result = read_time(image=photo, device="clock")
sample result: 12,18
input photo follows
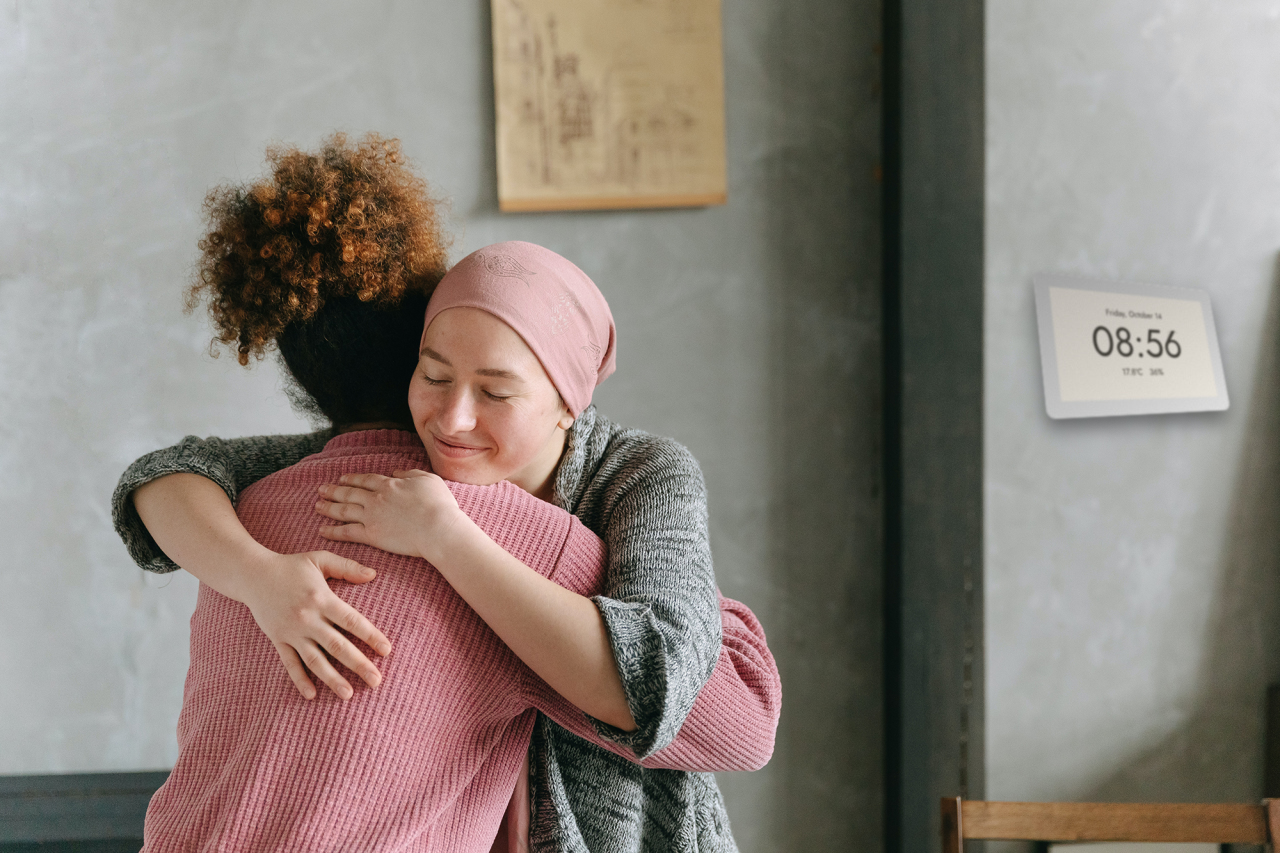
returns 8,56
